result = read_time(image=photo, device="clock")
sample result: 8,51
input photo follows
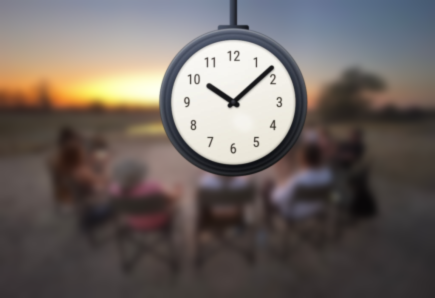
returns 10,08
